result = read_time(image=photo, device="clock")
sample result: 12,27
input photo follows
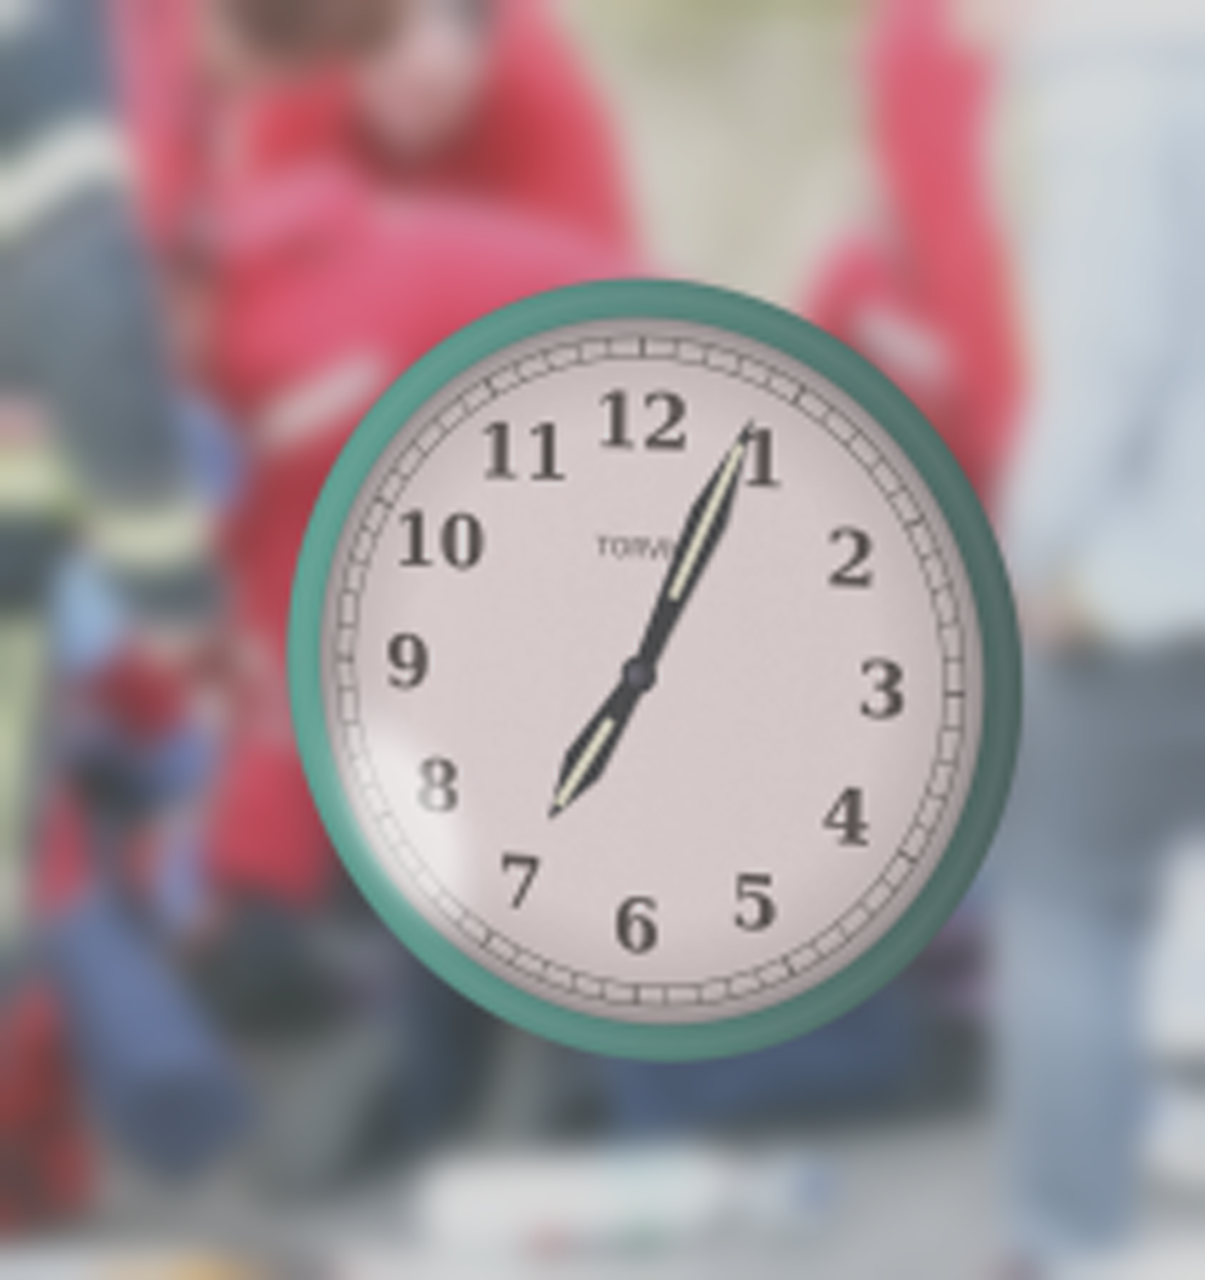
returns 7,04
